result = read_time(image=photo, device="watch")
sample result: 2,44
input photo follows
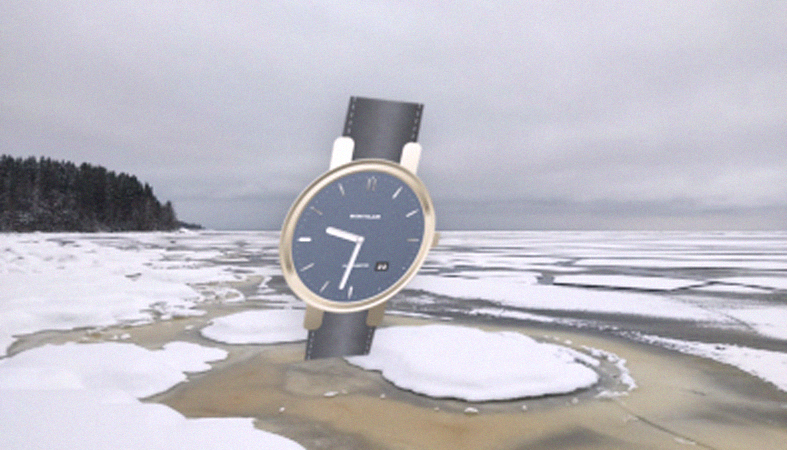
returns 9,32
